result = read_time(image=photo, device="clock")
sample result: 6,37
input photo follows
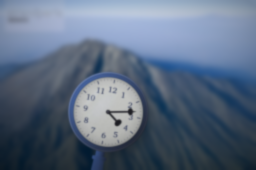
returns 4,13
